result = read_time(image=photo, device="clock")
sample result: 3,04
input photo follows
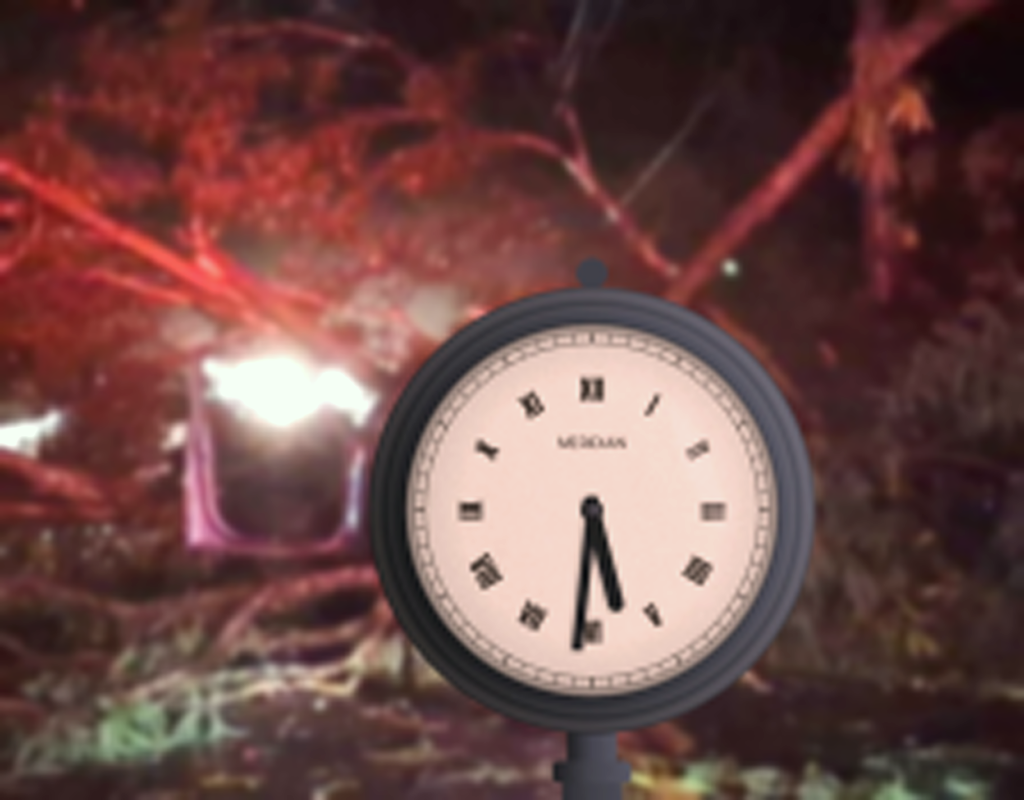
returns 5,31
